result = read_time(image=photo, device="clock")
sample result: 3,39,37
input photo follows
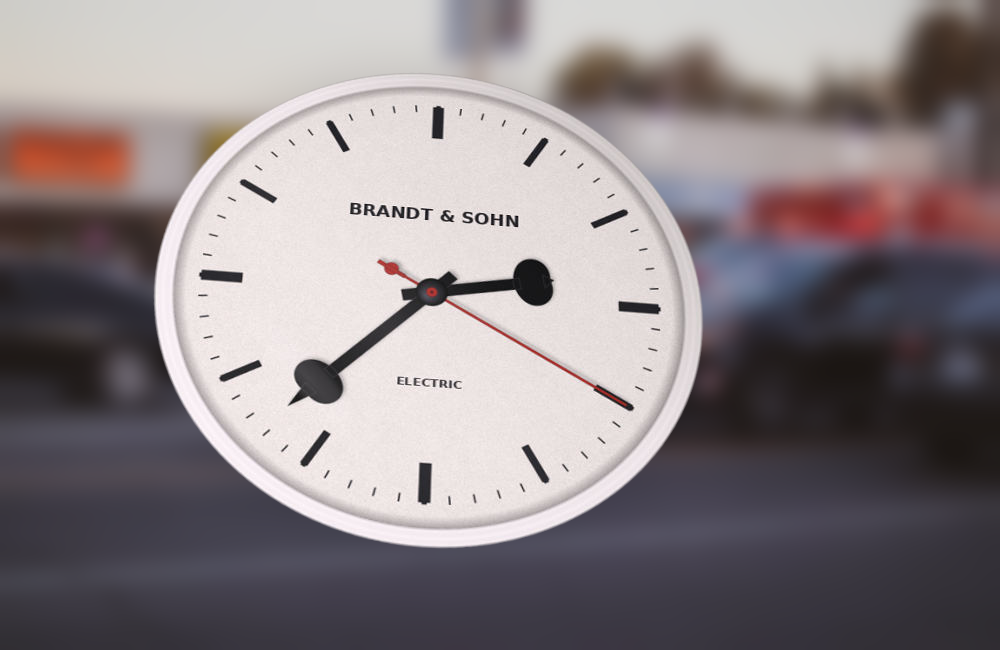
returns 2,37,20
